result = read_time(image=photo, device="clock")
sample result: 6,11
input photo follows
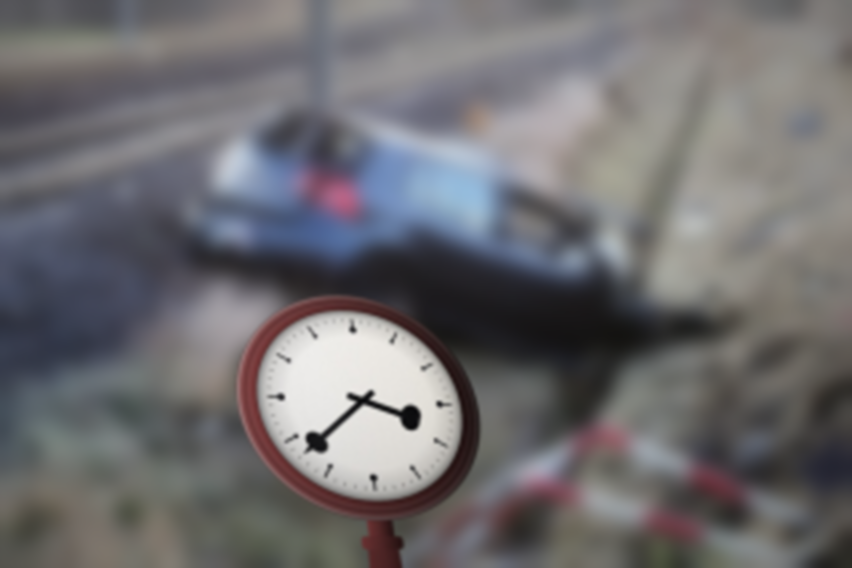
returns 3,38
